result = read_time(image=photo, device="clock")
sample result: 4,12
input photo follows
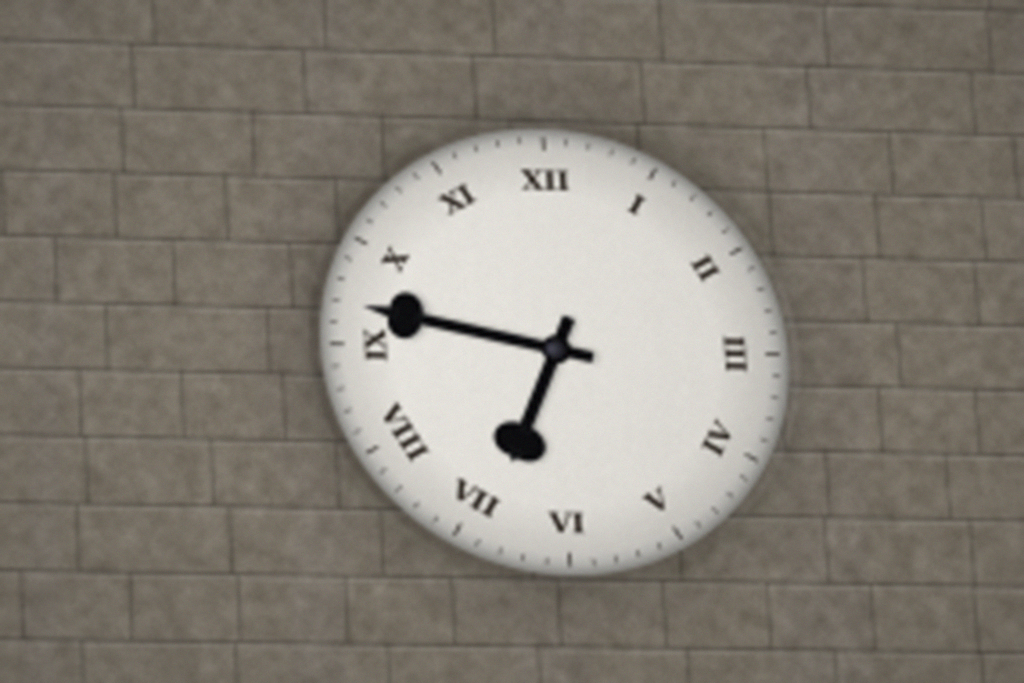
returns 6,47
